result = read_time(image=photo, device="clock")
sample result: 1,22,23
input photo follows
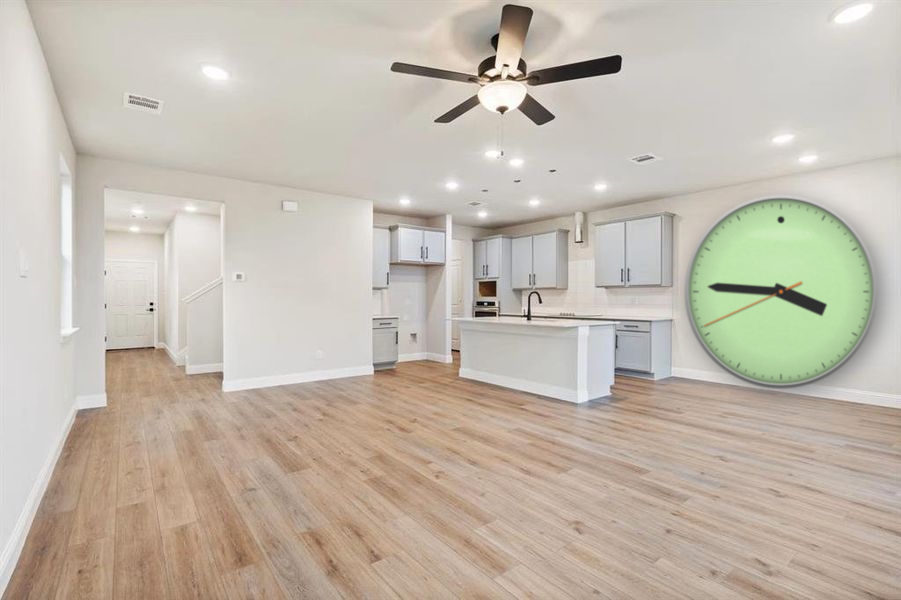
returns 3,45,41
